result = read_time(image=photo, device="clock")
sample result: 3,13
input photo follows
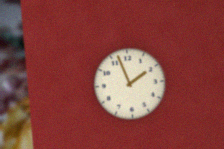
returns 1,57
